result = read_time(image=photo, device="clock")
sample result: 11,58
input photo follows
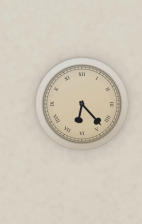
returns 6,23
